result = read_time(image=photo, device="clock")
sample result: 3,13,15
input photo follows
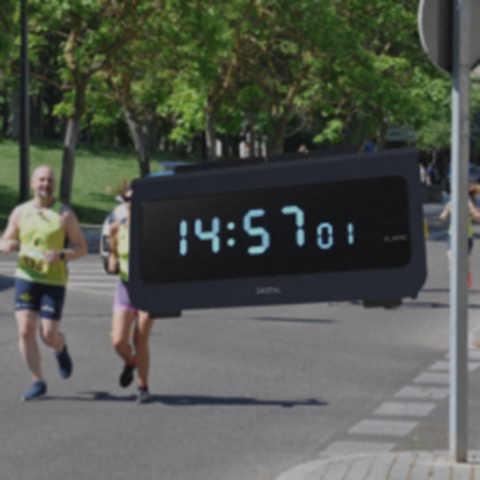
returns 14,57,01
